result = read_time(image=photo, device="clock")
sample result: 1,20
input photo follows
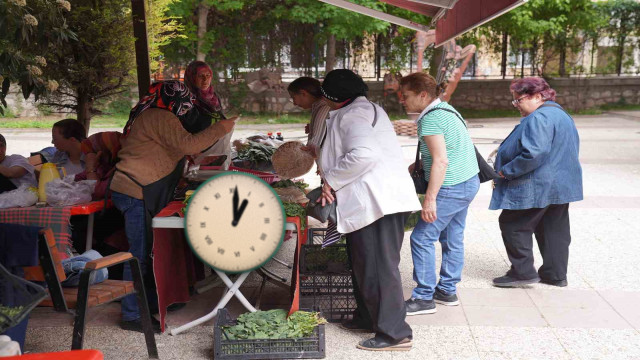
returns 1,01
